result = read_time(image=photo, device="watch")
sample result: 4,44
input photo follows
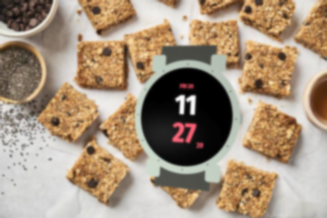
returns 11,27
